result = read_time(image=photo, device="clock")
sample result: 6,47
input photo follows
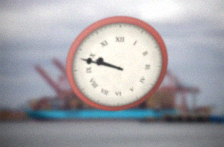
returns 9,48
